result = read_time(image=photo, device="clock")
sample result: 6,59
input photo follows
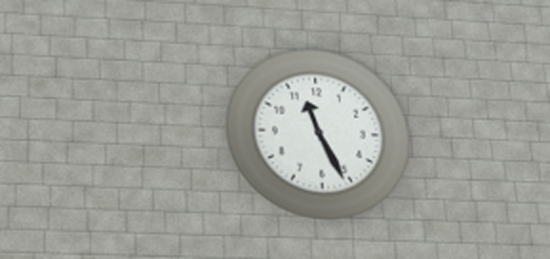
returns 11,26
